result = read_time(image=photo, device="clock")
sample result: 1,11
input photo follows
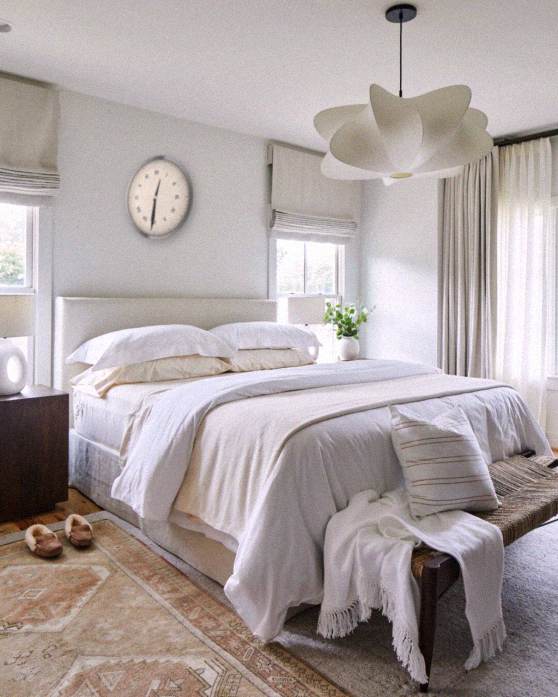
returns 12,31
